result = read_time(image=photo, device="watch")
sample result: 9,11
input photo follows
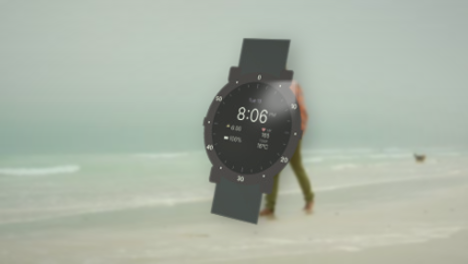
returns 8,06
